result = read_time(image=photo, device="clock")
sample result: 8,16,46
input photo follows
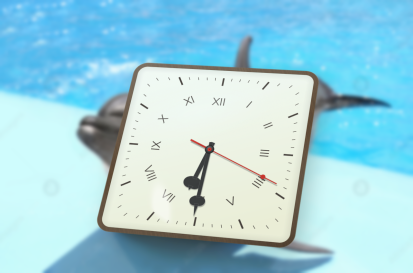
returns 6,30,19
